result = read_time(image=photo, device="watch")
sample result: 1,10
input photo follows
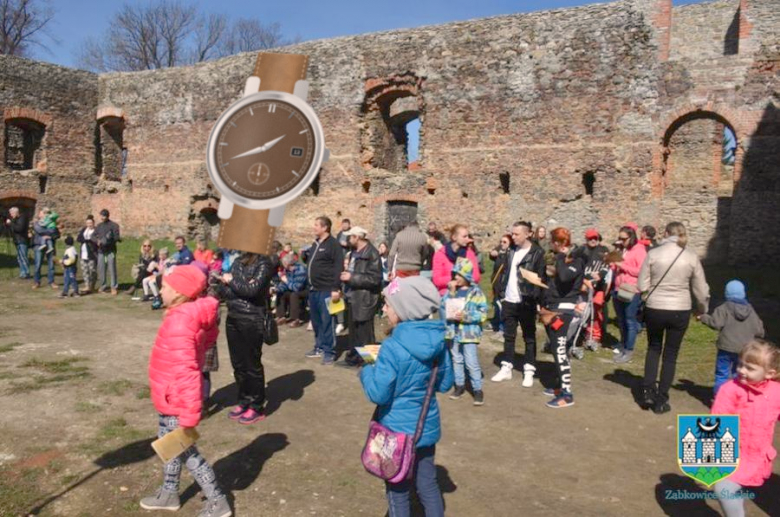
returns 1,41
